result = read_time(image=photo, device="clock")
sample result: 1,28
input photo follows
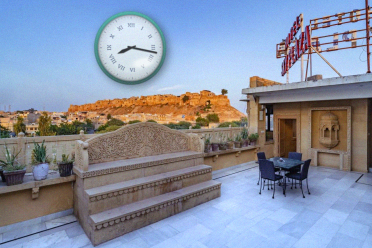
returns 8,17
